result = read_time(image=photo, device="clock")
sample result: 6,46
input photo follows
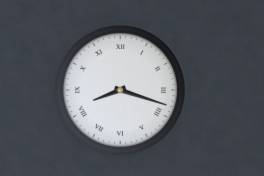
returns 8,18
